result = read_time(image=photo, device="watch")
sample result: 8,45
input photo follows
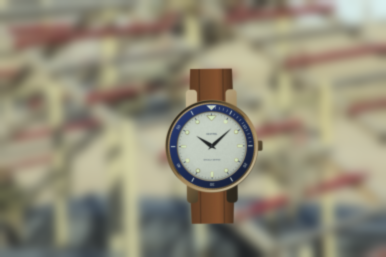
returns 10,08
